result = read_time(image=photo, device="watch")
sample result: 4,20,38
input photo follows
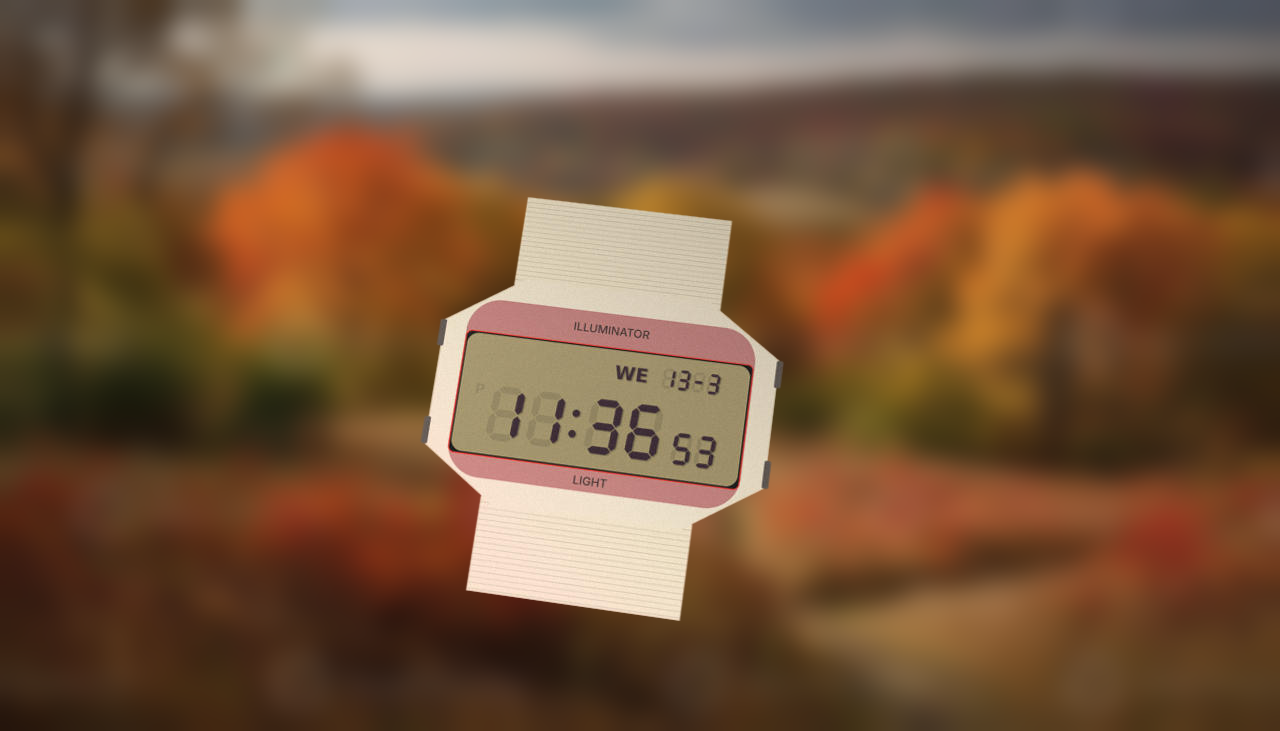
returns 11,36,53
